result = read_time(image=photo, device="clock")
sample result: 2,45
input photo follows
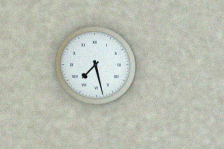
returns 7,28
